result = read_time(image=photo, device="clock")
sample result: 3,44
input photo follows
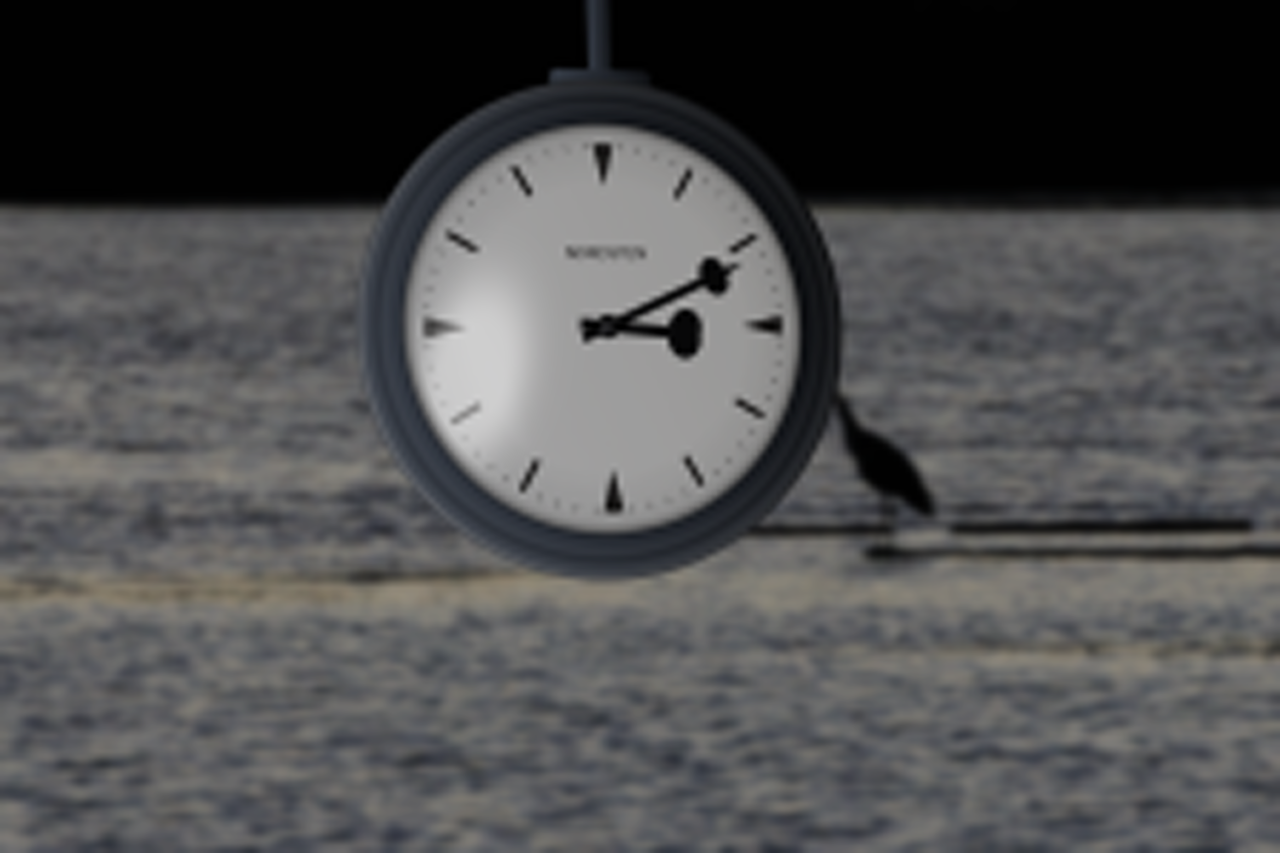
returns 3,11
